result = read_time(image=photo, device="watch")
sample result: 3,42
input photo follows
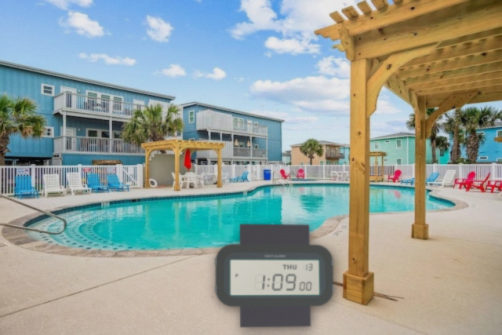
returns 1,09
